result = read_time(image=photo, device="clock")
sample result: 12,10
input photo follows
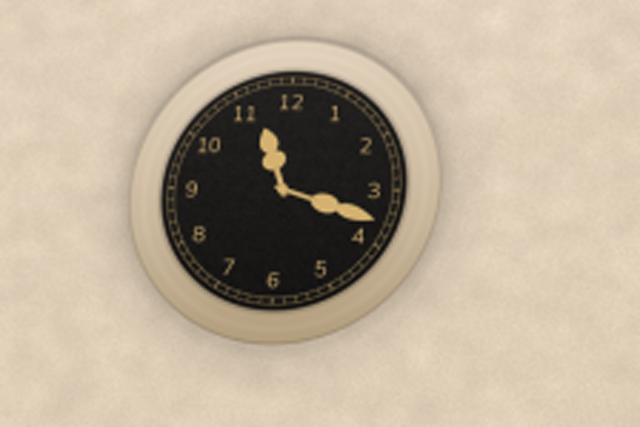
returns 11,18
